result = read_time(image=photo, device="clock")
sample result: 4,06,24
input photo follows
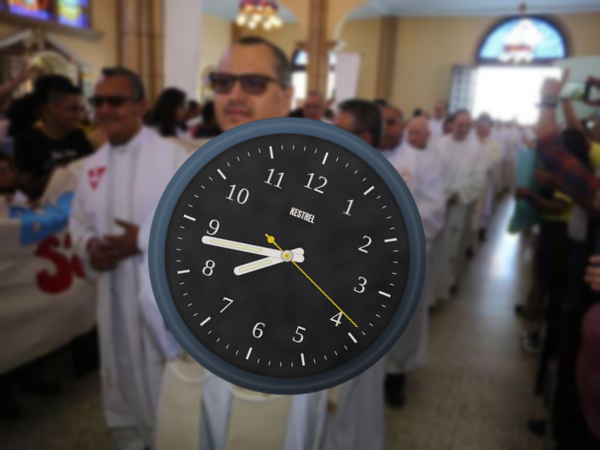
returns 7,43,19
